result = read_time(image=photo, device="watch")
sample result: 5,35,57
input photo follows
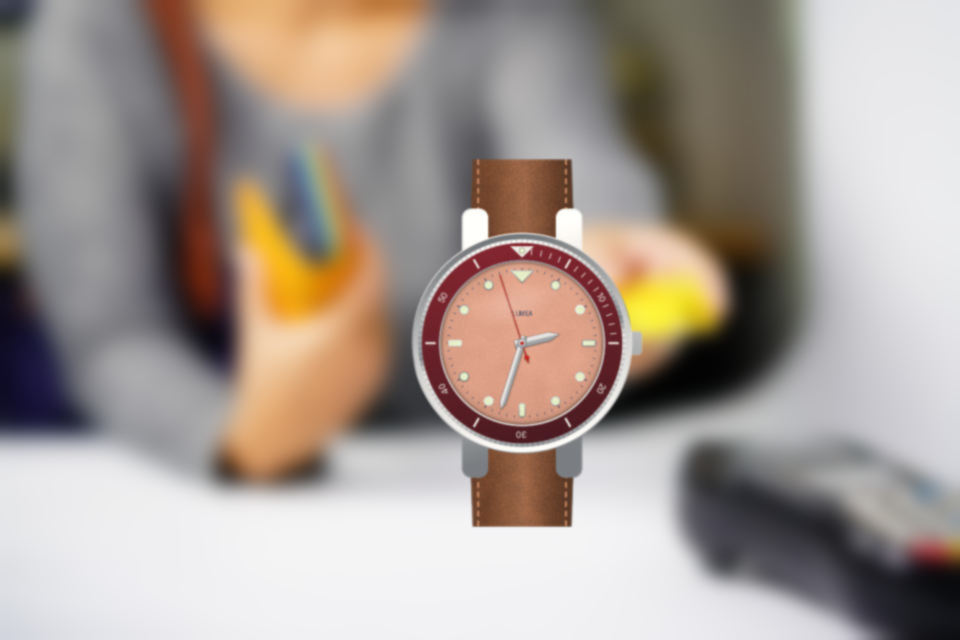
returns 2,32,57
